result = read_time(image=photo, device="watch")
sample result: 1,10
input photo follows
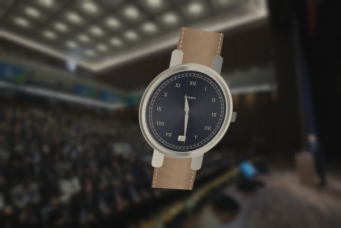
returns 11,29
